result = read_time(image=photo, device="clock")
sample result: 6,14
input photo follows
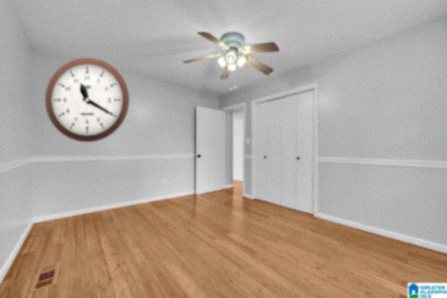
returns 11,20
